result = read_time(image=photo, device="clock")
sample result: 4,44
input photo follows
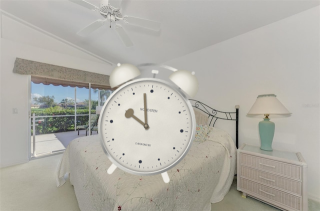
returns 9,58
